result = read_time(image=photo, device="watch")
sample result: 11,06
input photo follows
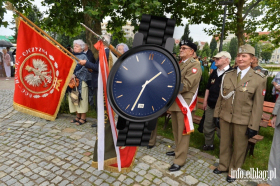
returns 1,33
